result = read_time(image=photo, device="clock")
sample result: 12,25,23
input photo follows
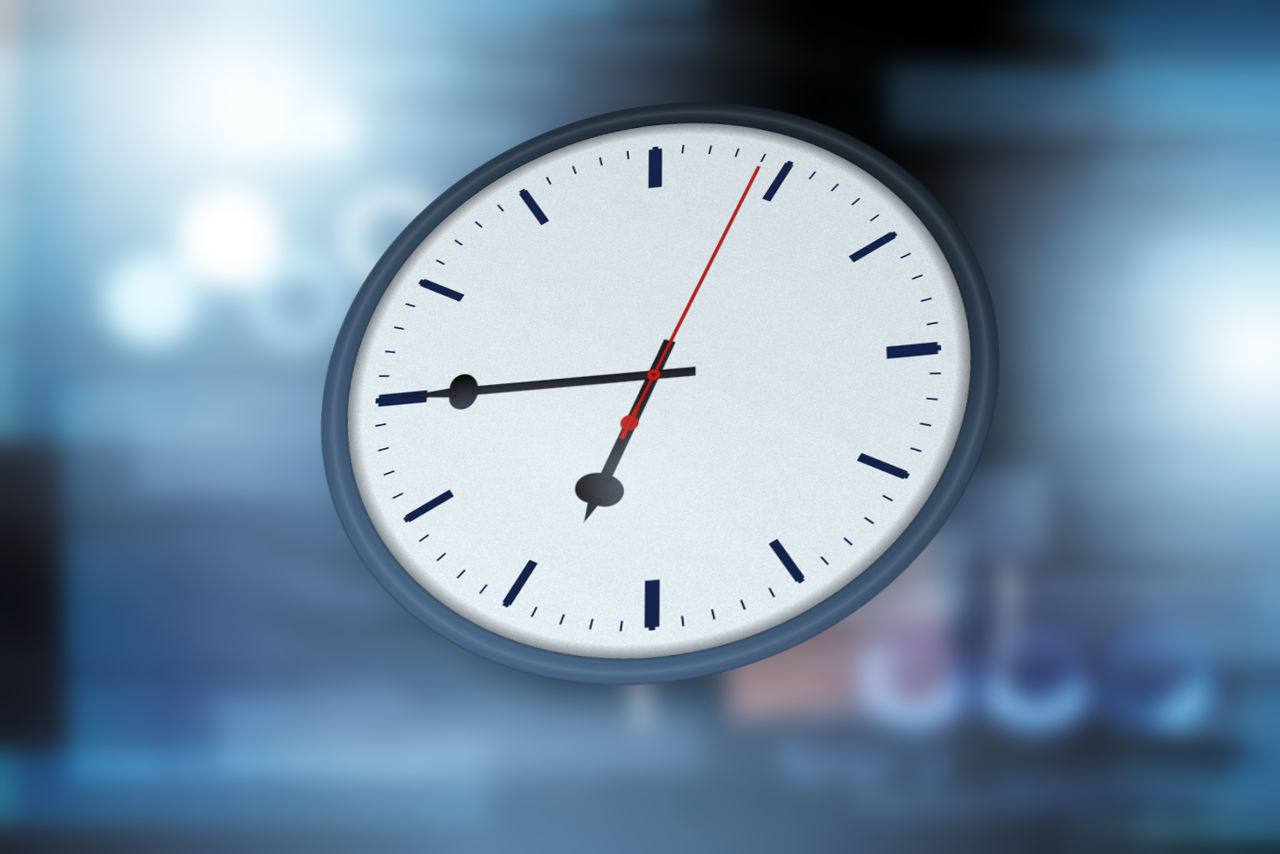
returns 6,45,04
